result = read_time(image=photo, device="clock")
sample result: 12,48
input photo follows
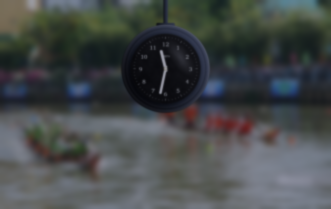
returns 11,32
